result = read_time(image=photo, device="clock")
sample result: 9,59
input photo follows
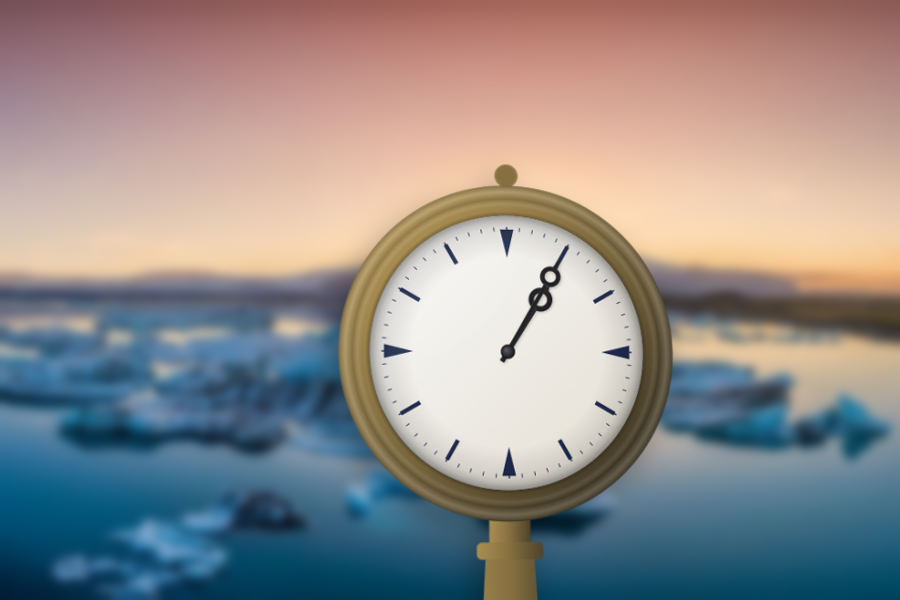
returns 1,05
